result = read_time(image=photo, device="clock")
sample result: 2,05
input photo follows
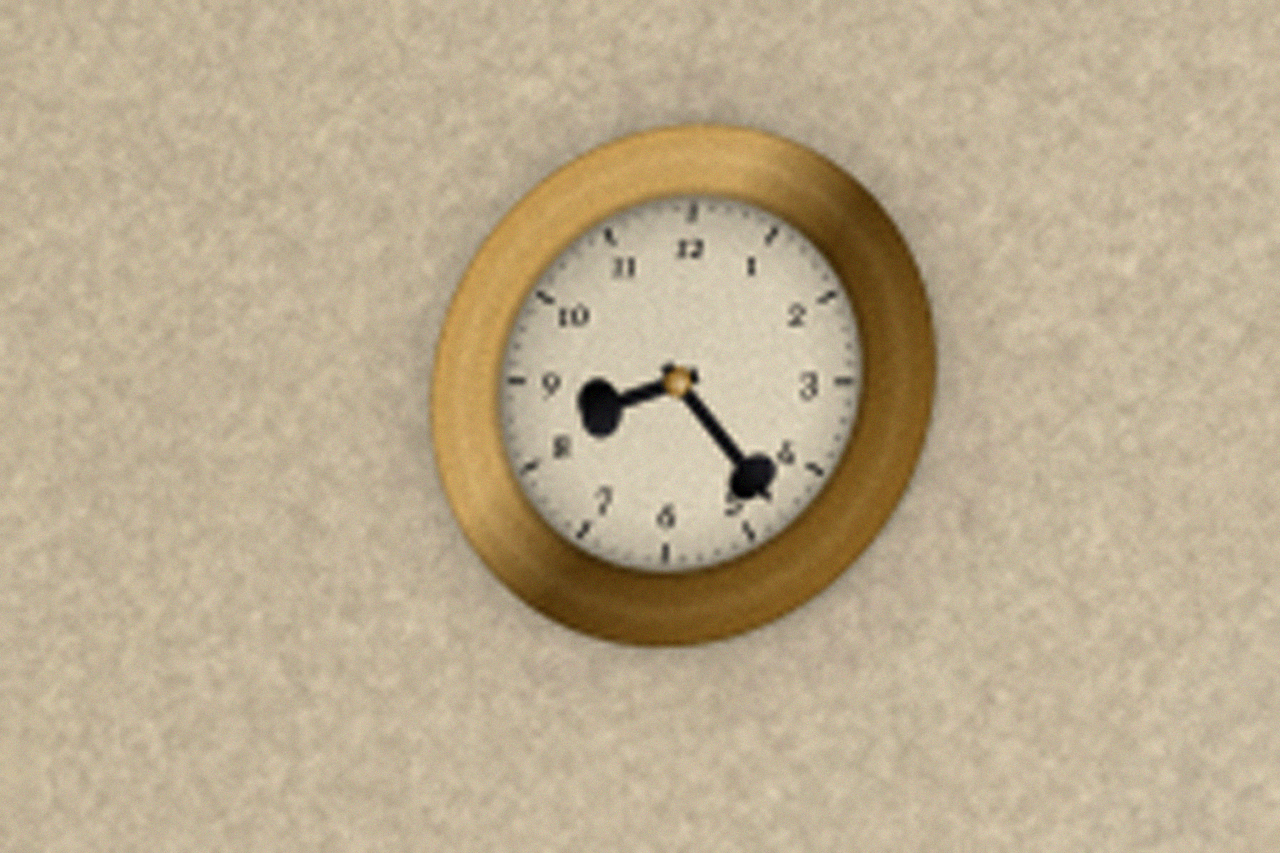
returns 8,23
